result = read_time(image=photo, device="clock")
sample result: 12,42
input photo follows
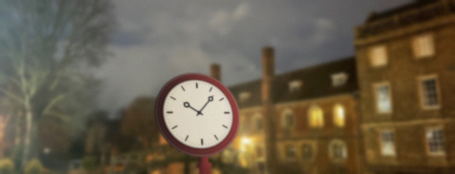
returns 10,07
